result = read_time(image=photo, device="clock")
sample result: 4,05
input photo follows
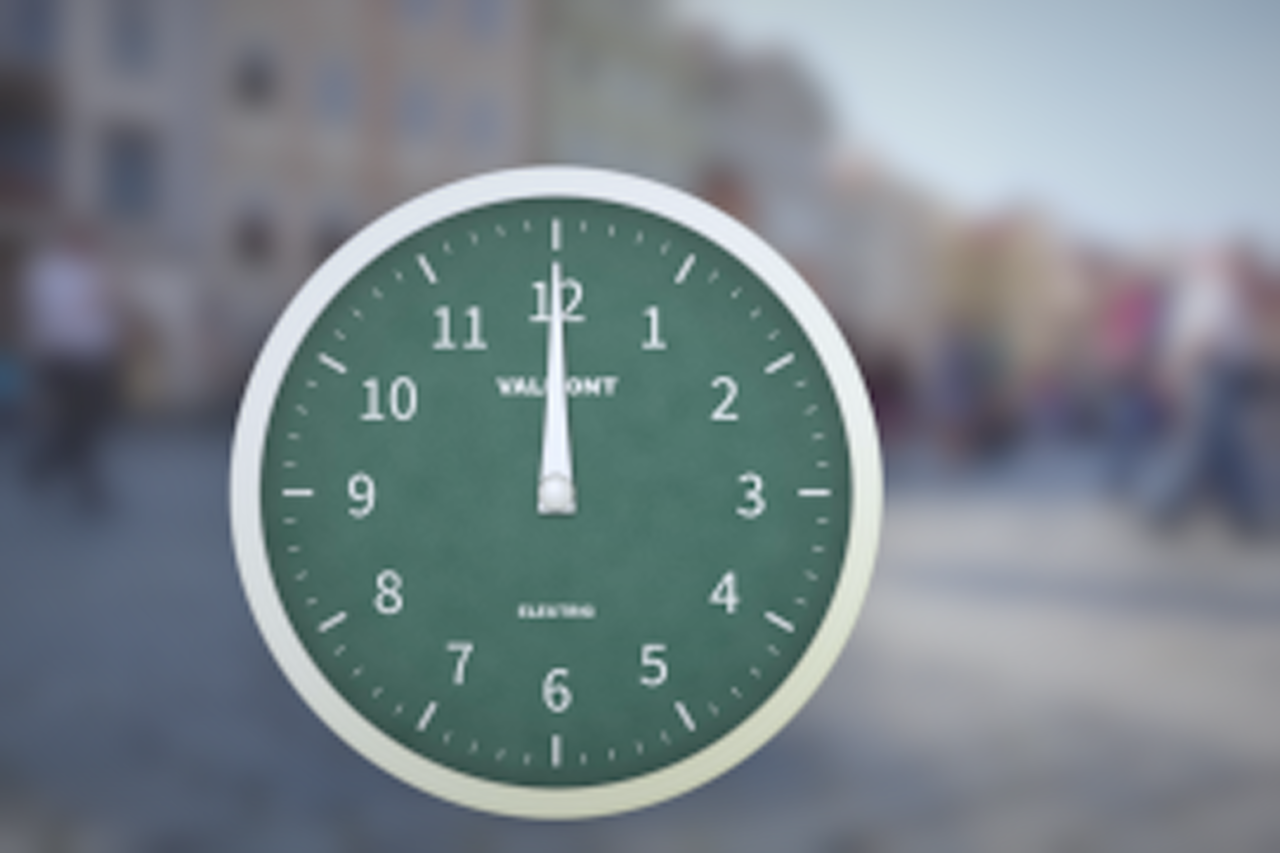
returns 12,00
